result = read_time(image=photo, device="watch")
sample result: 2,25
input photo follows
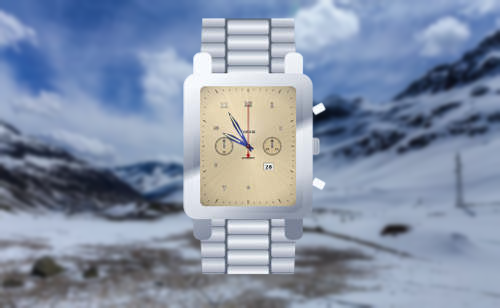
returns 9,55
